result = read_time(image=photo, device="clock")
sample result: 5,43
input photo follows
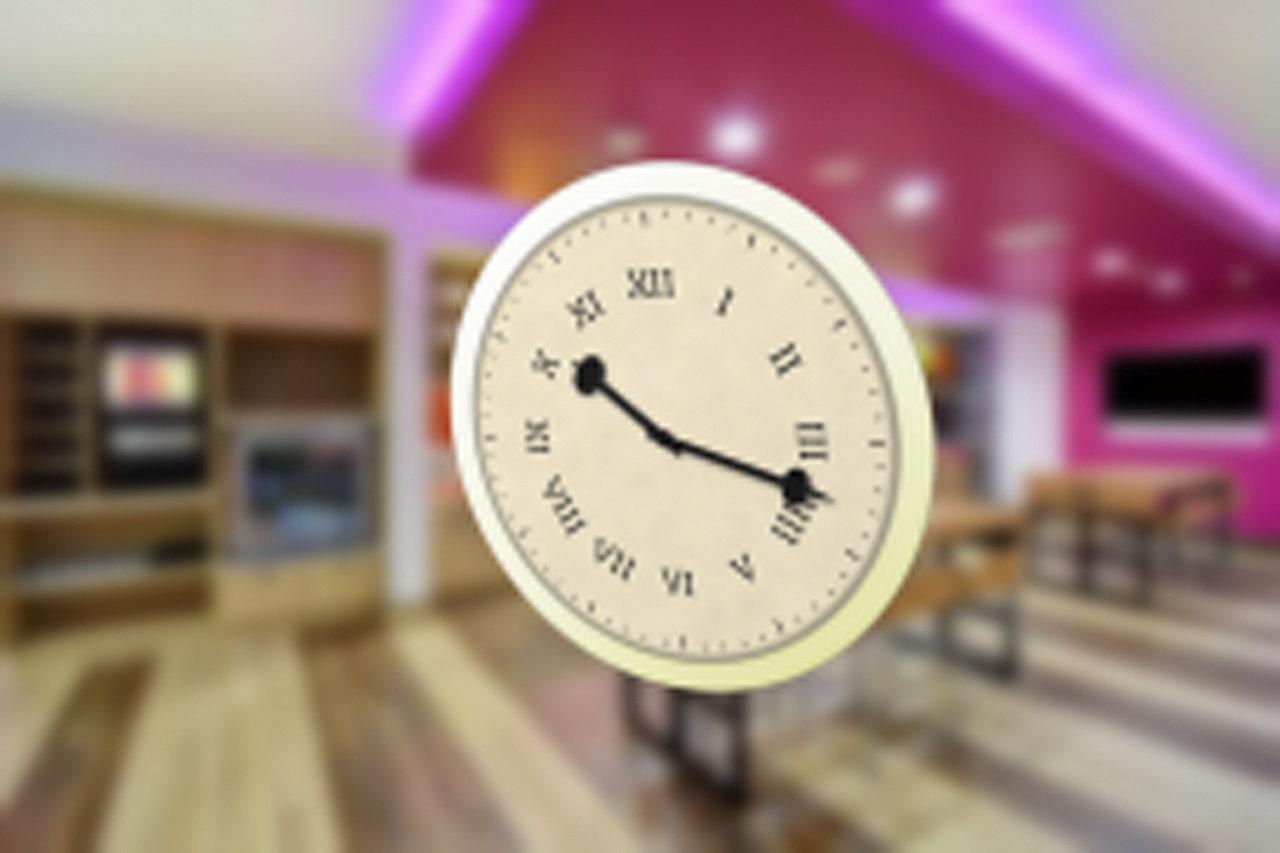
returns 10,18
